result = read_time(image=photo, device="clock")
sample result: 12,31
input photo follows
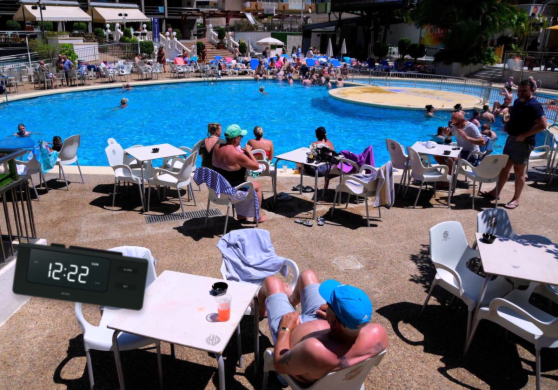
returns 12,22
